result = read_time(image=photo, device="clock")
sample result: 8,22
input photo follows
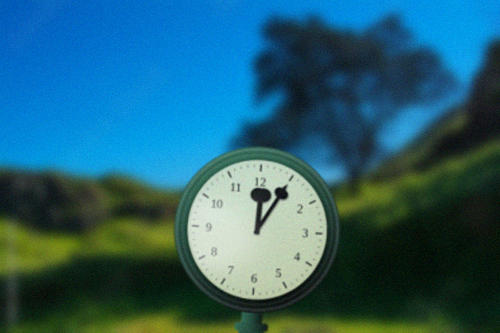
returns 12,05
